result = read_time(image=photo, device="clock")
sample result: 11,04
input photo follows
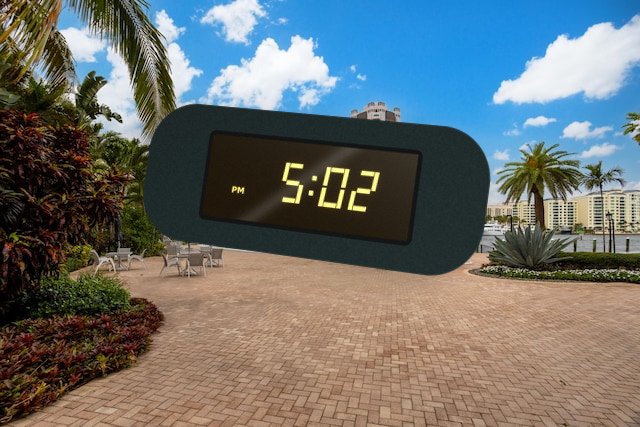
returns 5,02
